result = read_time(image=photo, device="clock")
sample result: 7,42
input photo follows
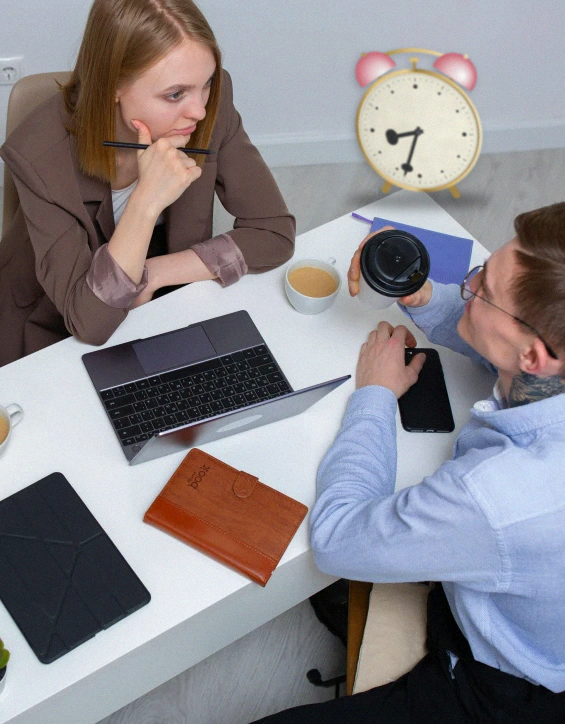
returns 8,33
